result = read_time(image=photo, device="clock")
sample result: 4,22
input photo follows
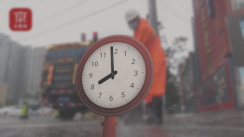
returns 7,59
